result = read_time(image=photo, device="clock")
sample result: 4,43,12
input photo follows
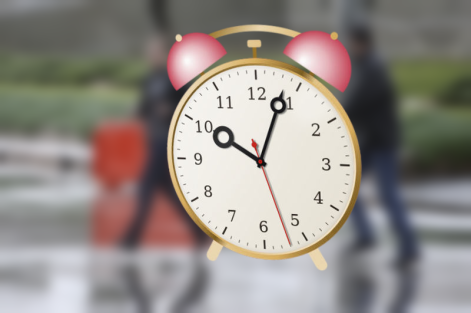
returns 10,03,27
